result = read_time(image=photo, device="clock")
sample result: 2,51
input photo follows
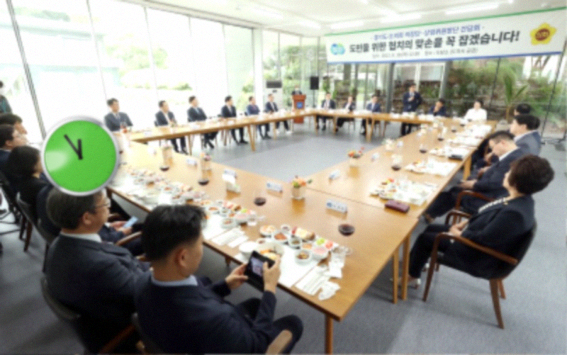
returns 11,54
